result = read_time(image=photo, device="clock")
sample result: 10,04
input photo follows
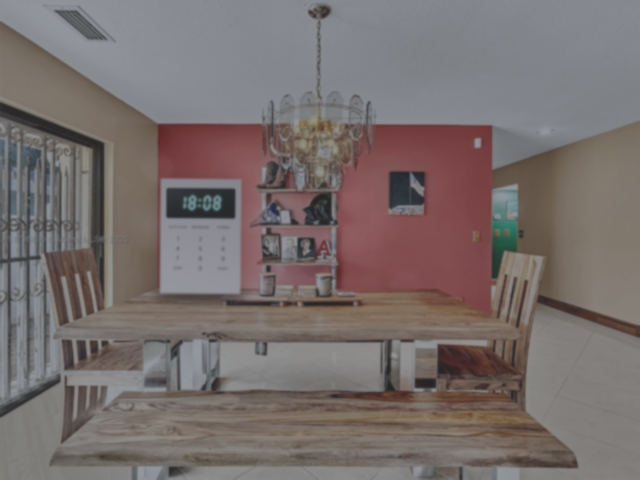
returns 18,08
